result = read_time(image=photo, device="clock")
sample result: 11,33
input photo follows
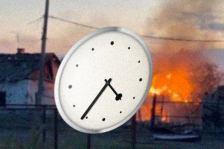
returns 4,36
